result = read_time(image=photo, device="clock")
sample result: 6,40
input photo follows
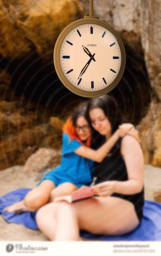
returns 10,36
